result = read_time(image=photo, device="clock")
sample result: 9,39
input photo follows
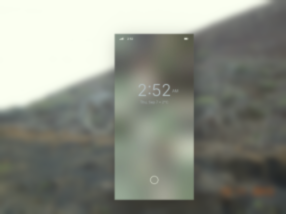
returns 2,52
